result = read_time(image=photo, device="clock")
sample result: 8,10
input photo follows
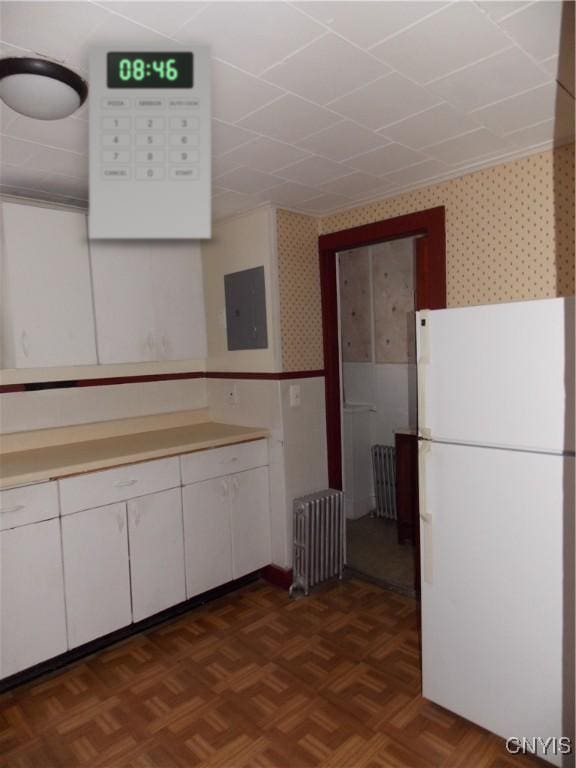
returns 8,46
